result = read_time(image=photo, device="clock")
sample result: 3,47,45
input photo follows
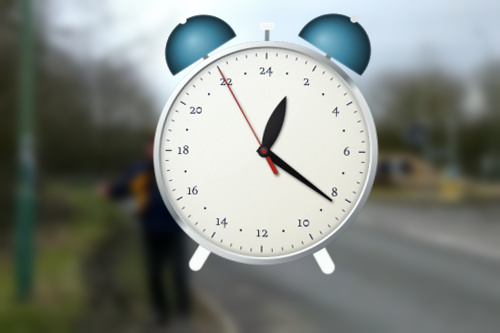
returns 1,20,55
